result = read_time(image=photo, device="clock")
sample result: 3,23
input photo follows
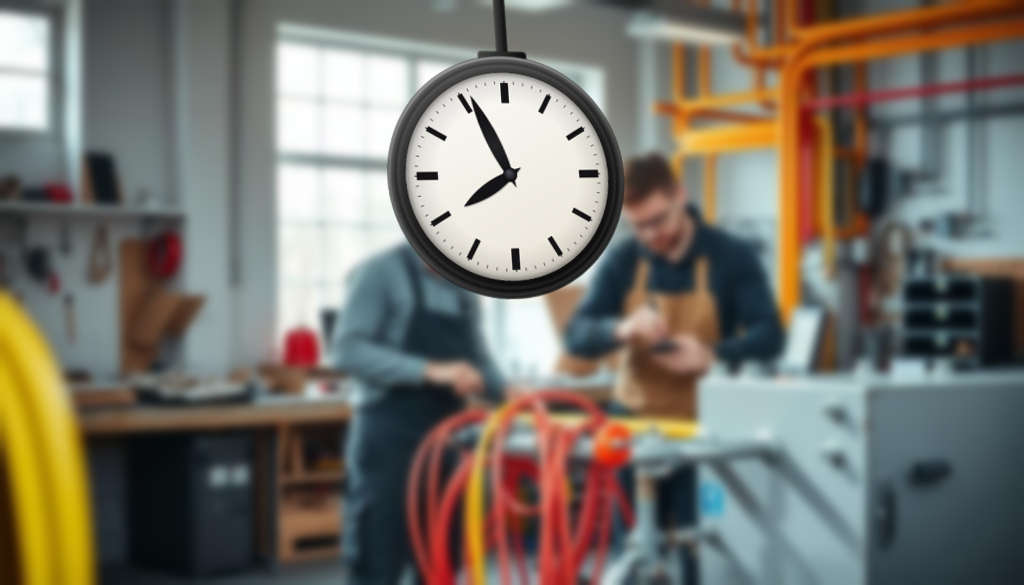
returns 7,56
